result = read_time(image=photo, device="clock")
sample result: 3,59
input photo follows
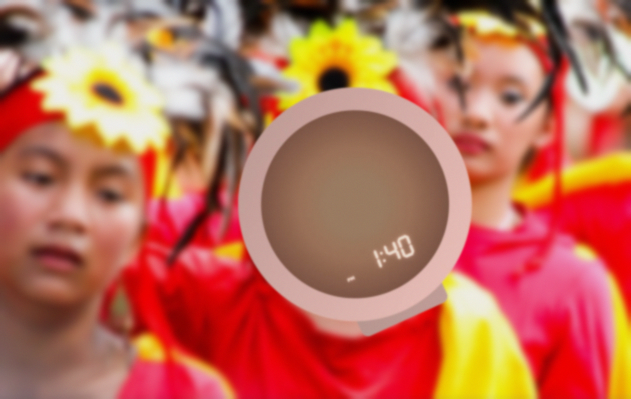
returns 1,40
